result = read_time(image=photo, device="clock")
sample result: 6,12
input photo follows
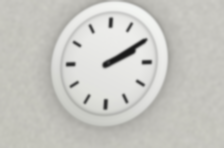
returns 2,10
